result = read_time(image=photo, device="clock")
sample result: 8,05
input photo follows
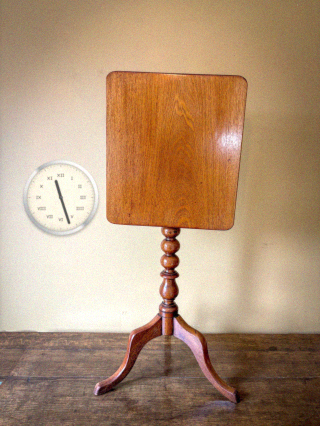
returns 11,27
